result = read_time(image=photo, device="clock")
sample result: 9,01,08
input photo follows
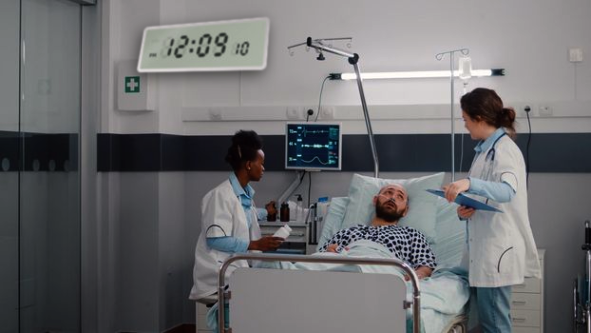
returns 12,09,10
